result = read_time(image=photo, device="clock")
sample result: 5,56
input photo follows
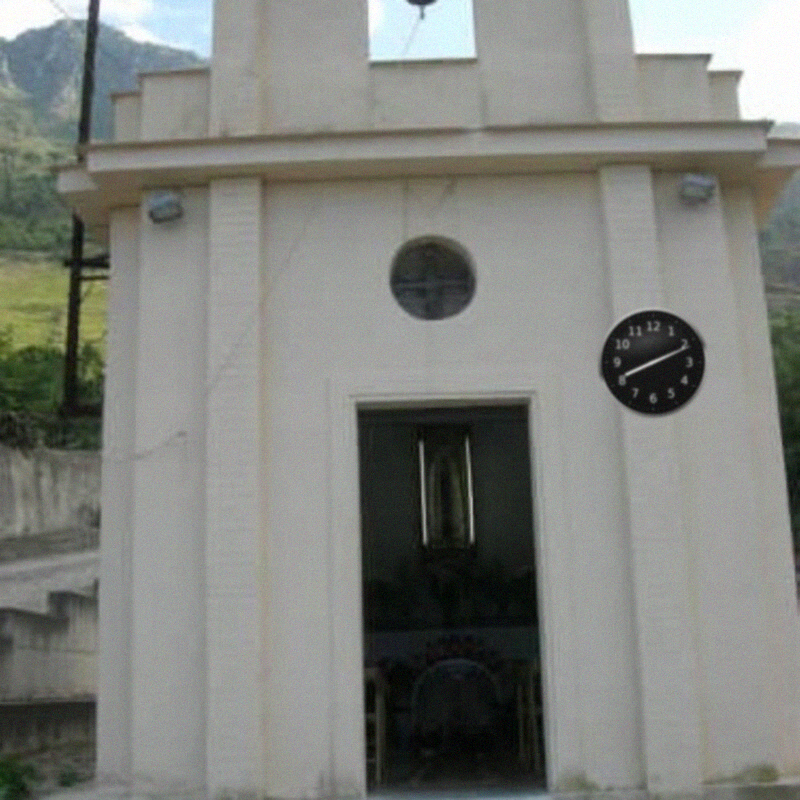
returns 8,11
